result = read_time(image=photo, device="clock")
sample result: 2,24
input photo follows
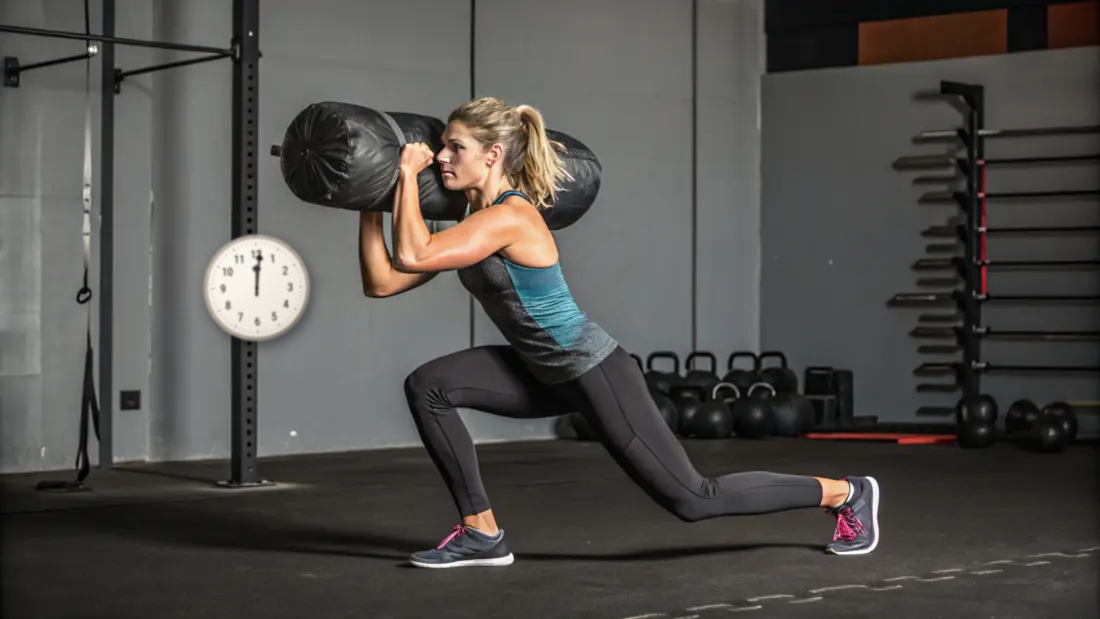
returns 12,01
